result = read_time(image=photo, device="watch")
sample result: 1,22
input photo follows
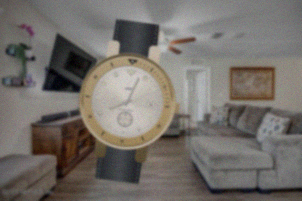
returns 8,03
